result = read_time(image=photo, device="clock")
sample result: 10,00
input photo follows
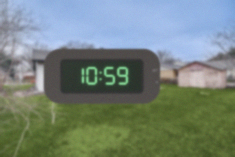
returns 10,59
